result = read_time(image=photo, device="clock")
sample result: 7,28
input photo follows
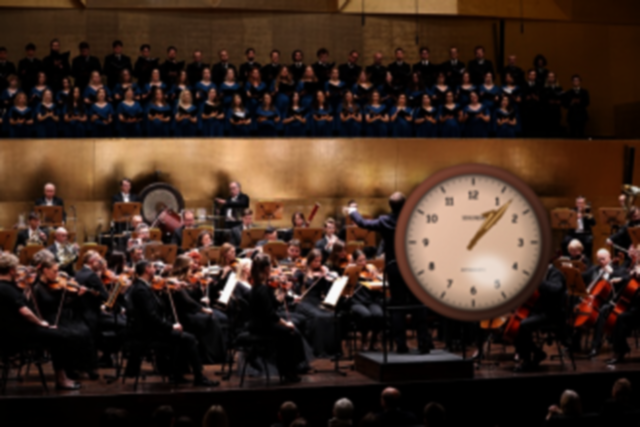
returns 1,07
